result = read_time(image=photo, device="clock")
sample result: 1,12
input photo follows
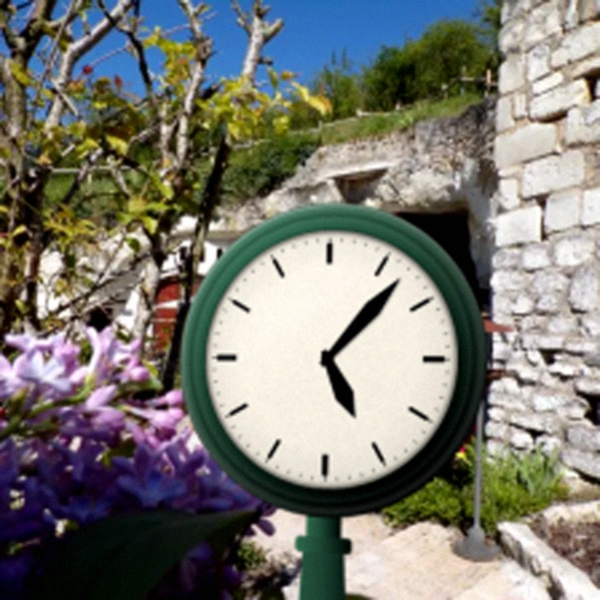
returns 5,07
